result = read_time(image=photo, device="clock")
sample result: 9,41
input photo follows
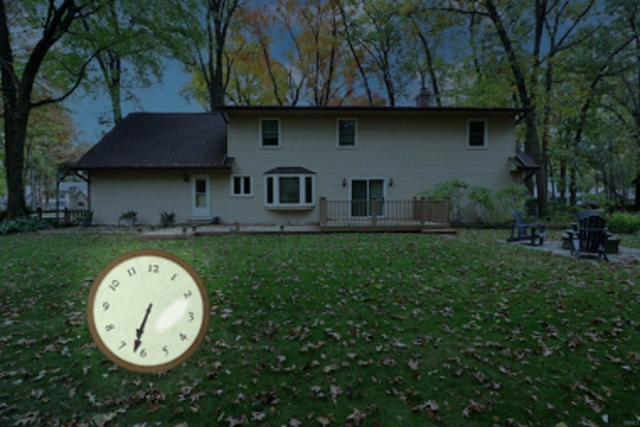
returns 6,32
